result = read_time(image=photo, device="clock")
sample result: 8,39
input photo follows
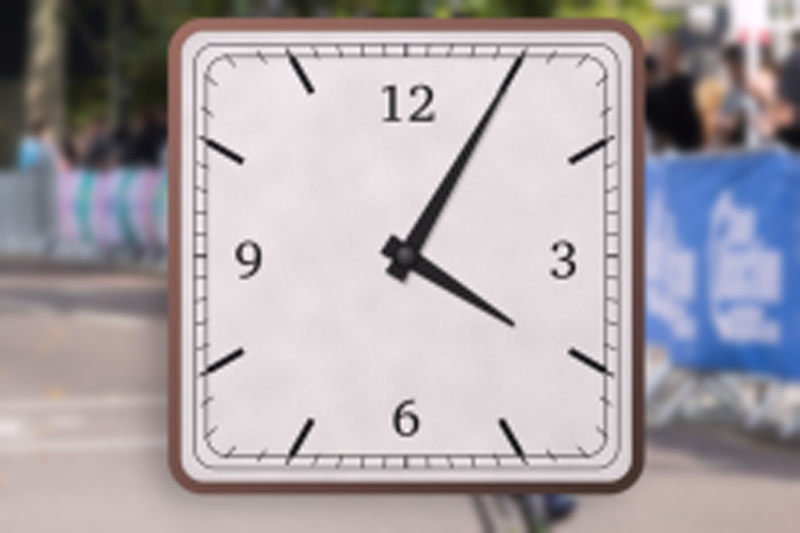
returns 4,05
